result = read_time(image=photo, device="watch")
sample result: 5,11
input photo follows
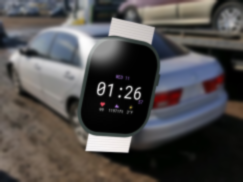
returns 1,26
